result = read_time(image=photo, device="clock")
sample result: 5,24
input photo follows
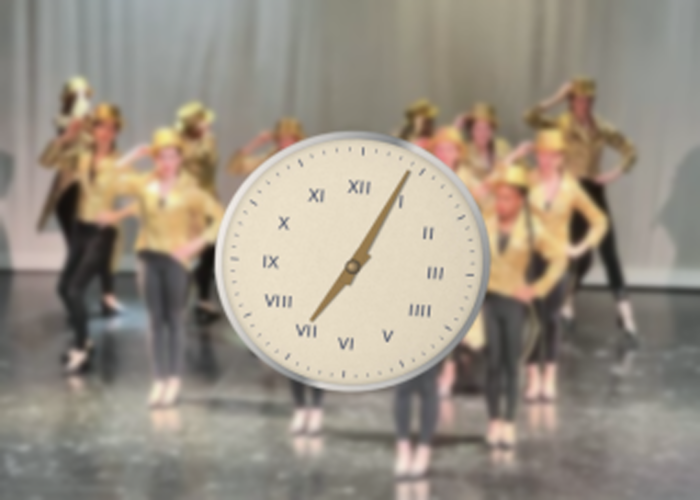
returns 7,04
